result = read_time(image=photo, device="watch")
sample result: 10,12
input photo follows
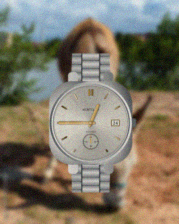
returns 12,45
